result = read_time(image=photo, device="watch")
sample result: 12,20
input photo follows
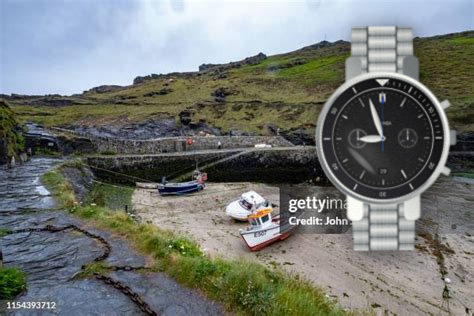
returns 8,57
